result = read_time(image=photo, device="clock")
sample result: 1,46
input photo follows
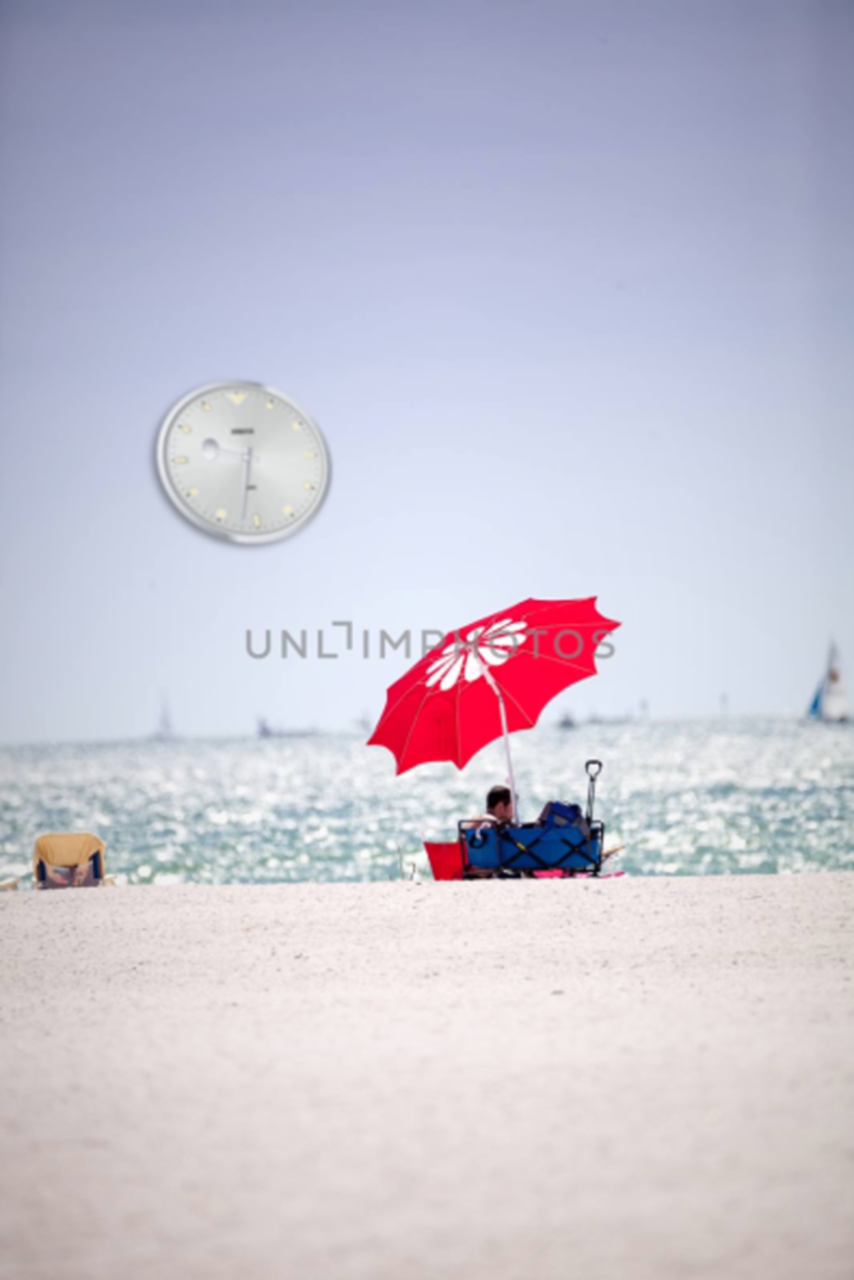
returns 9,32
